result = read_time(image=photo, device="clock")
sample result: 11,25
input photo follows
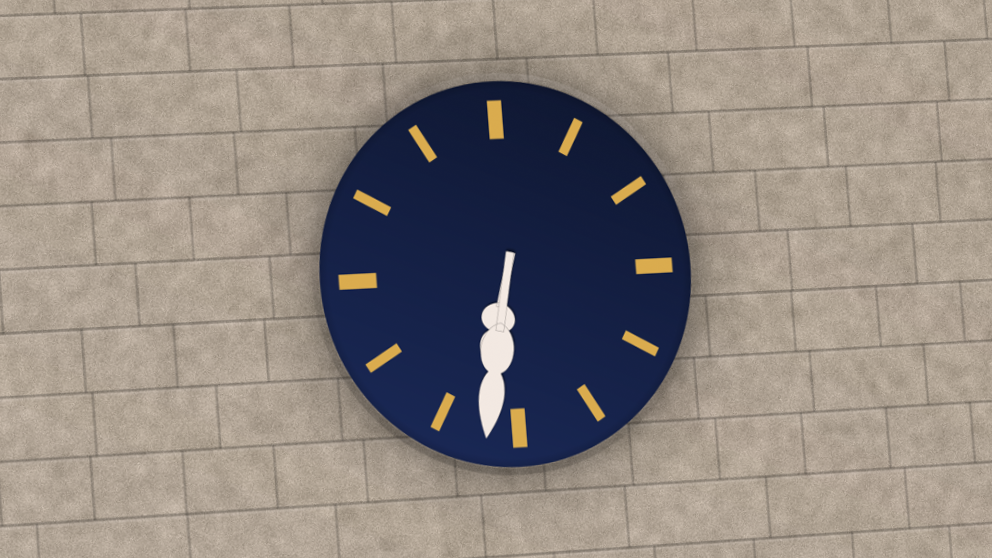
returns 6,32
